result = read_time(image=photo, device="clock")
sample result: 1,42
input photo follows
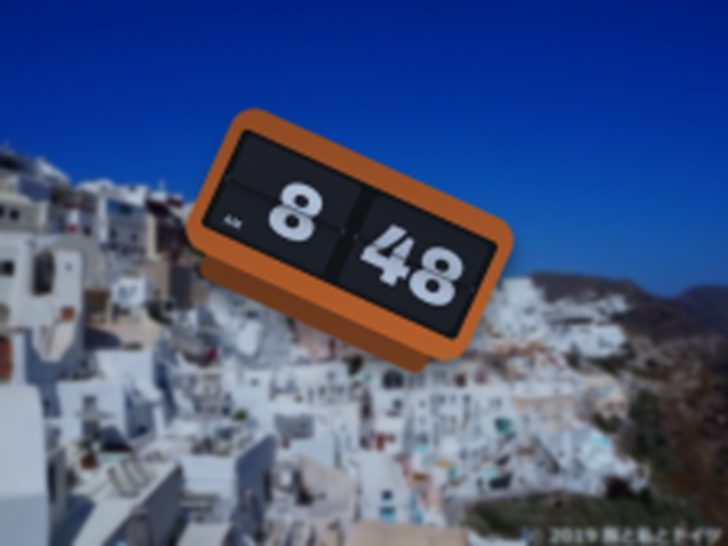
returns 8,48
